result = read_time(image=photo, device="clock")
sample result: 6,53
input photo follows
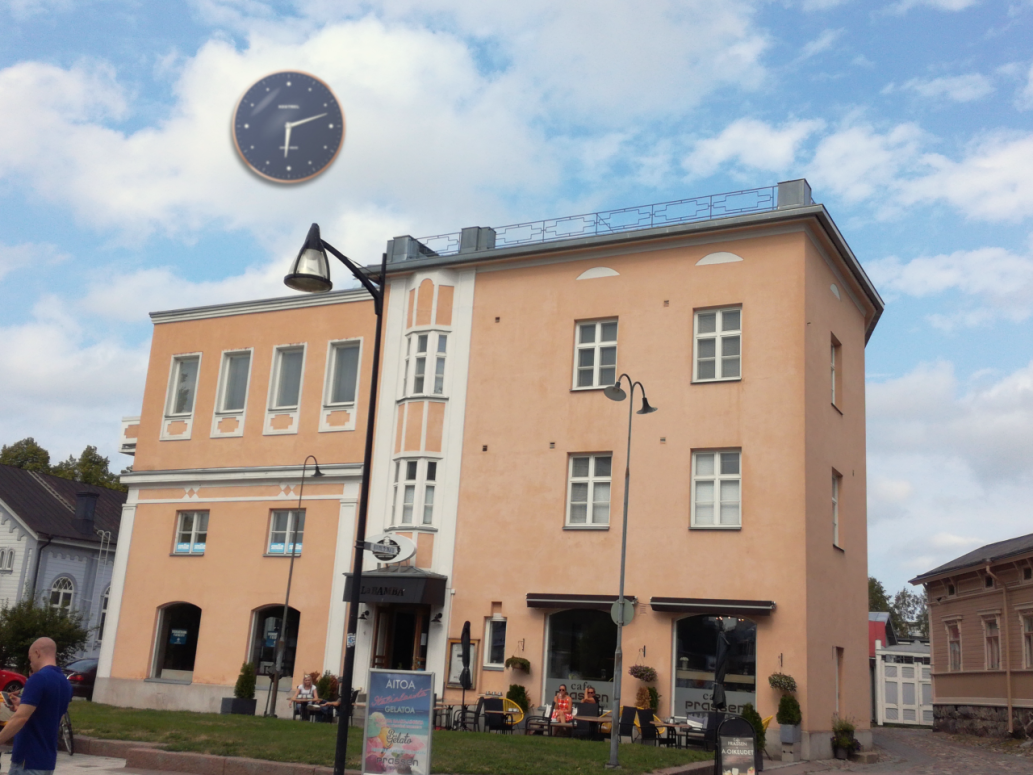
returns 6,12
